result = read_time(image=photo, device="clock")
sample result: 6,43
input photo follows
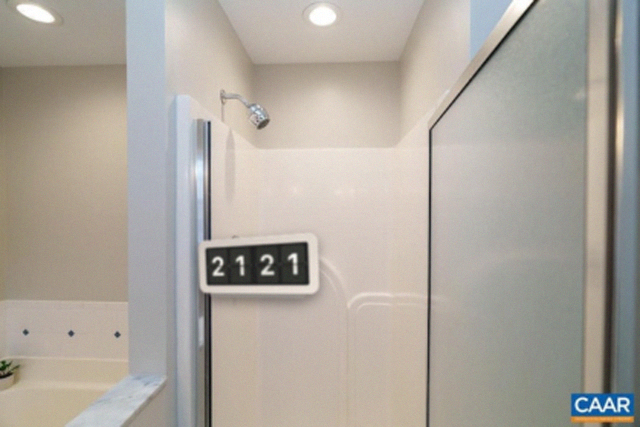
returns 21,21
